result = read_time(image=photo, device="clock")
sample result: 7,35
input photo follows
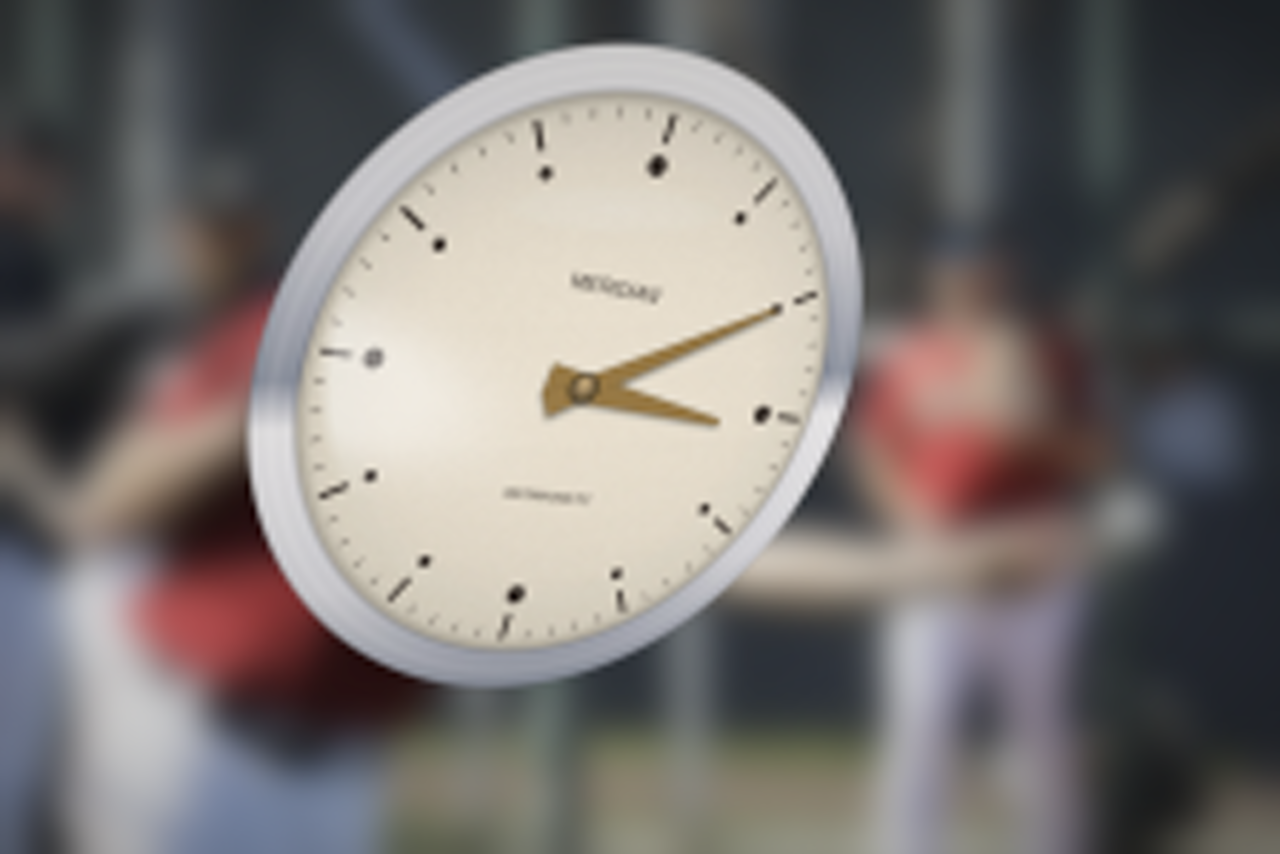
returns 3,10
